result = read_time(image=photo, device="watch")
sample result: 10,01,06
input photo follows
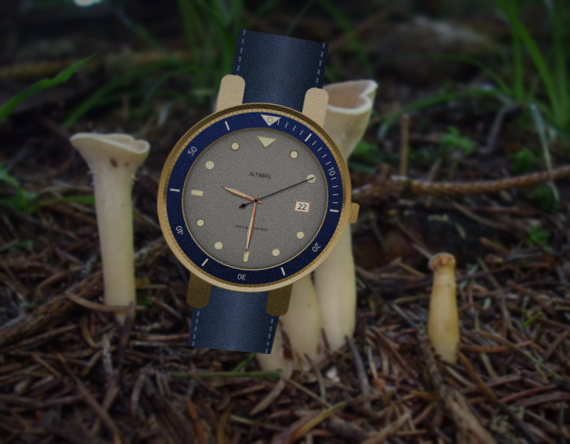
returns 9,30,10
